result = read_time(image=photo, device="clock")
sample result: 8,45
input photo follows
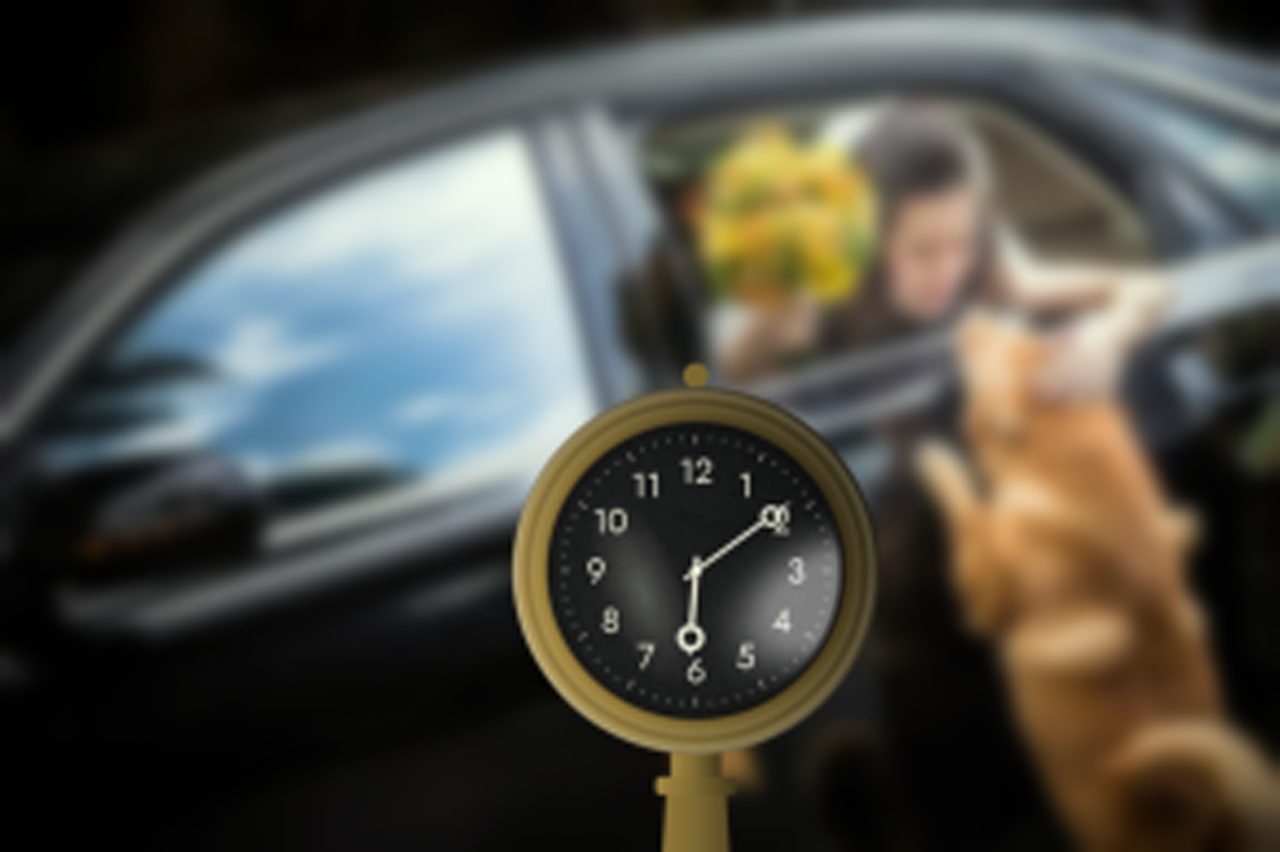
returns 6,09
